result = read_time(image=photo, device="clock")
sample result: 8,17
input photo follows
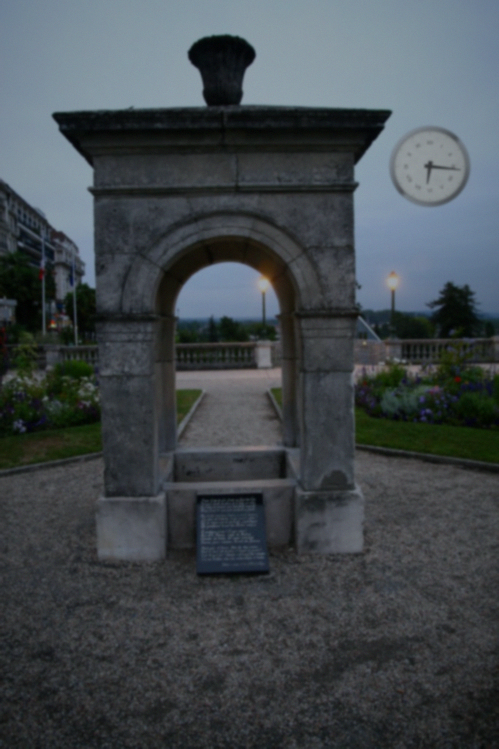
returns 6,16
